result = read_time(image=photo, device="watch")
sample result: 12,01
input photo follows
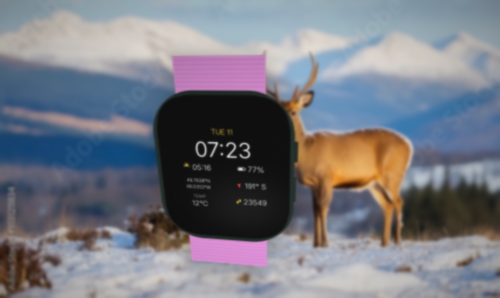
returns 7,23
